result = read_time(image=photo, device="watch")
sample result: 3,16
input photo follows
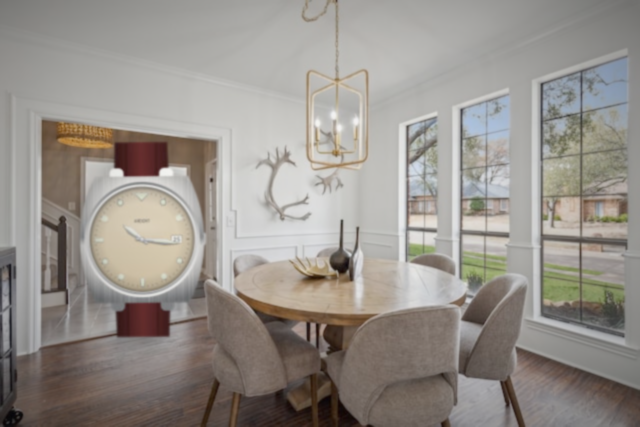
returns 10,16
